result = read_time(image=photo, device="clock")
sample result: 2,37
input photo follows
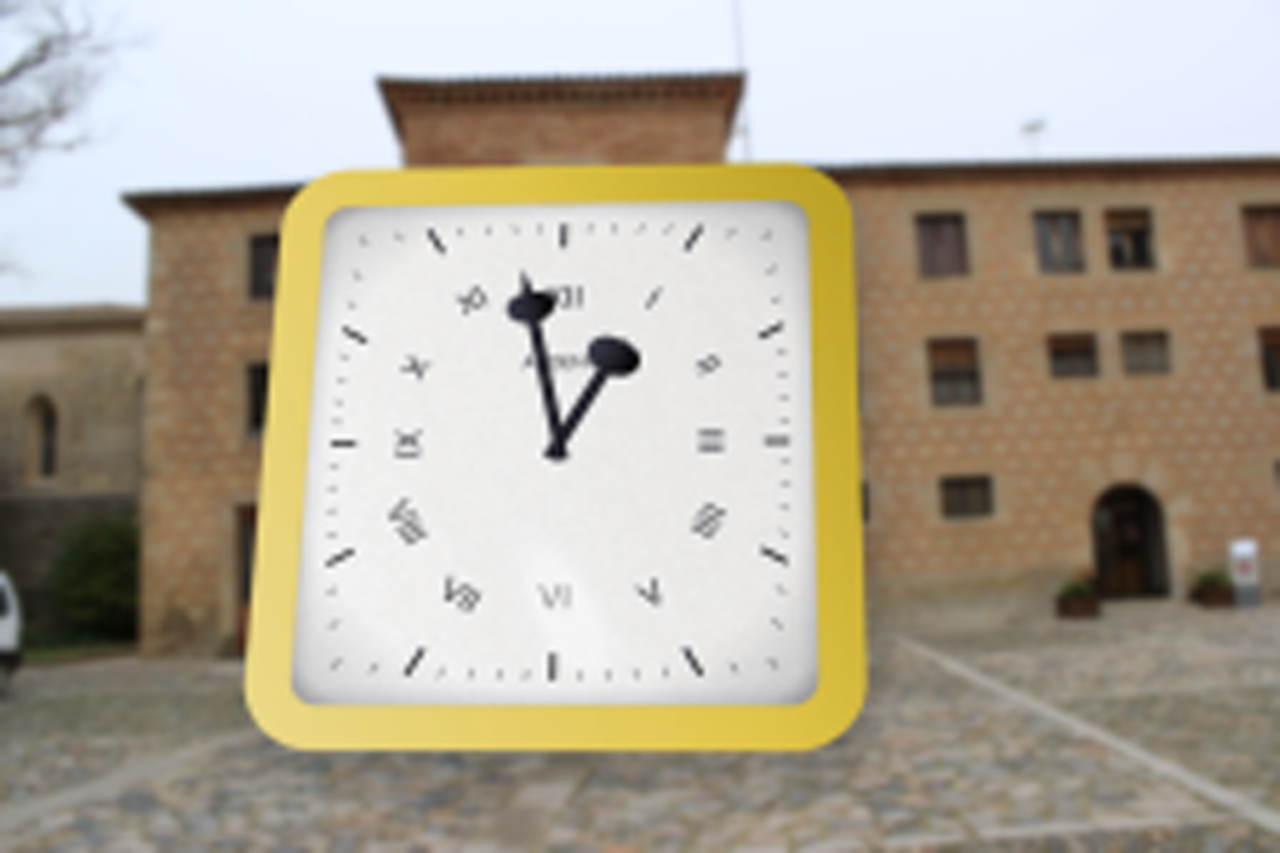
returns 12,58
